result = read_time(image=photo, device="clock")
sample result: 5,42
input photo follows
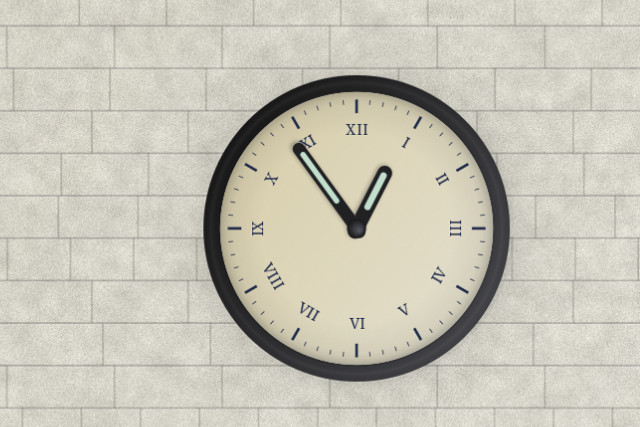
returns 12,54
